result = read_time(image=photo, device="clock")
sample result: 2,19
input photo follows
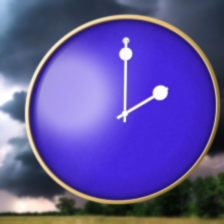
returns 2,00
